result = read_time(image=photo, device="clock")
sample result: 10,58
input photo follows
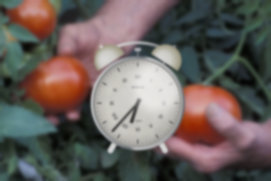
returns 6,37
